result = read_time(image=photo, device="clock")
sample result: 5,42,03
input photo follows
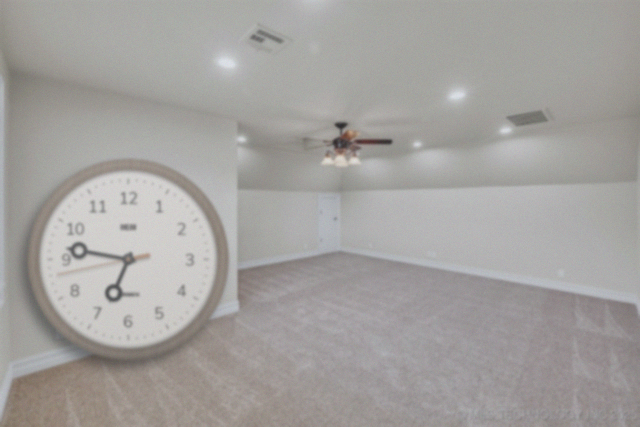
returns 6,46,43
